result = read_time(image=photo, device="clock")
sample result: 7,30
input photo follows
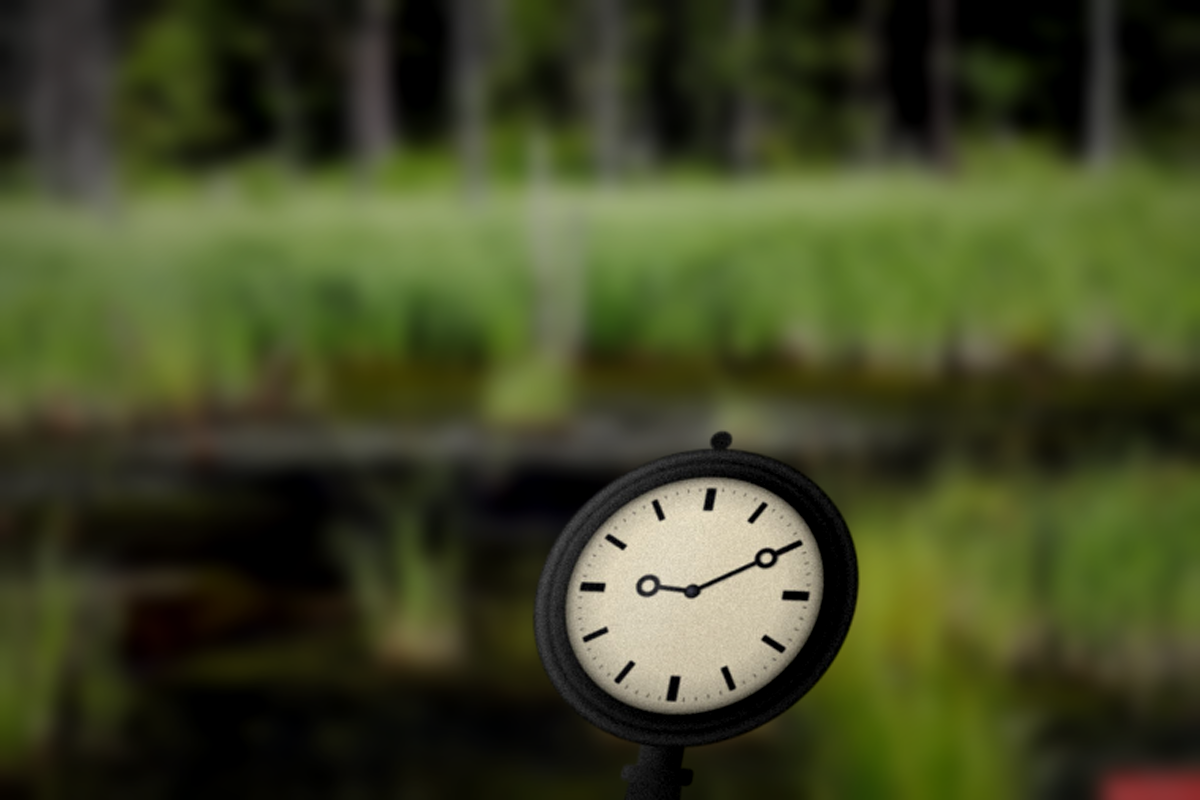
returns 9,10
